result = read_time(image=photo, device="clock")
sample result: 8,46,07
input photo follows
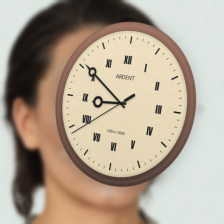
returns 8,50,39
